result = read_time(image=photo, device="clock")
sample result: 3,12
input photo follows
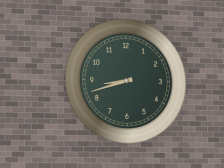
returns 8,42
